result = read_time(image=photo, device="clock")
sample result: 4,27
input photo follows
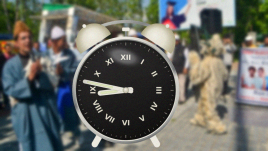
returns 8,47
